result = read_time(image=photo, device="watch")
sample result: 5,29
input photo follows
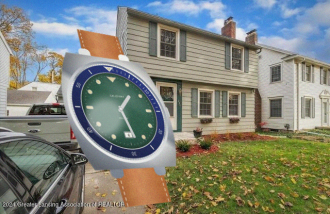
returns 1,28
